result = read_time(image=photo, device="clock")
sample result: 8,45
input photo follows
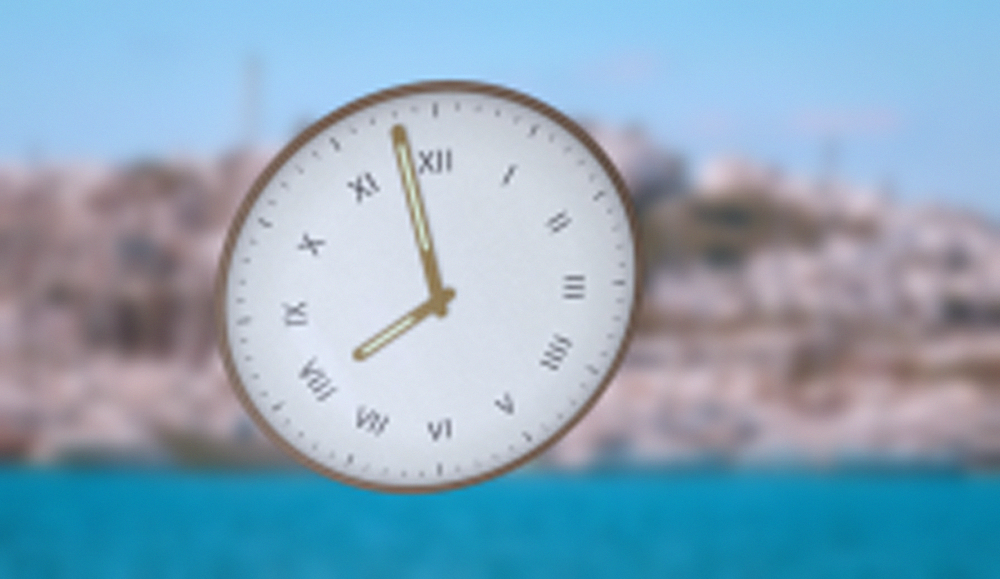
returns 7,58
